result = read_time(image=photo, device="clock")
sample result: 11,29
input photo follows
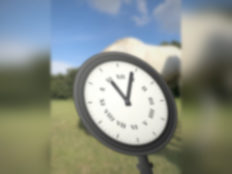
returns 11,04
